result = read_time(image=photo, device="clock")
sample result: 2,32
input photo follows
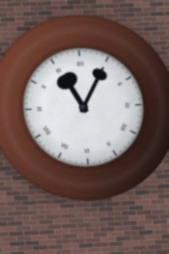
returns 11,05
